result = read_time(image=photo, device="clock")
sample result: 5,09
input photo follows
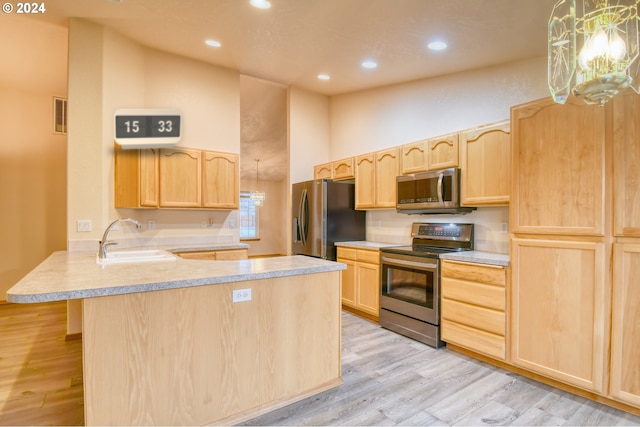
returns 15,33
